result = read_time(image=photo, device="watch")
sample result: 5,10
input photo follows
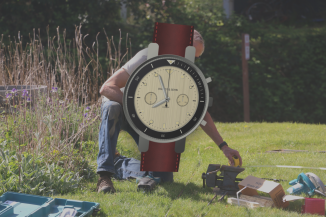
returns 7,56
